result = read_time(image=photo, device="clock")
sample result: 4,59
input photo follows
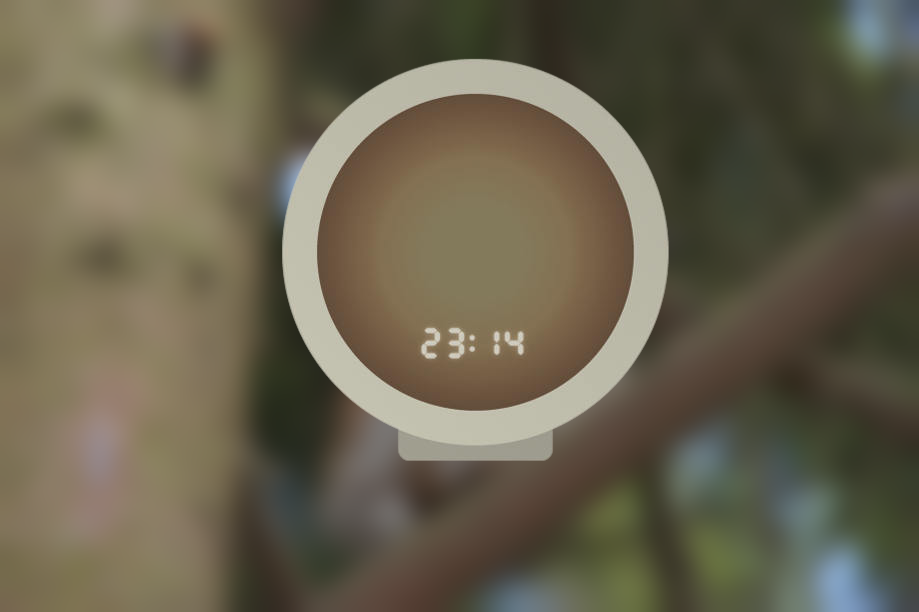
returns 23,14
